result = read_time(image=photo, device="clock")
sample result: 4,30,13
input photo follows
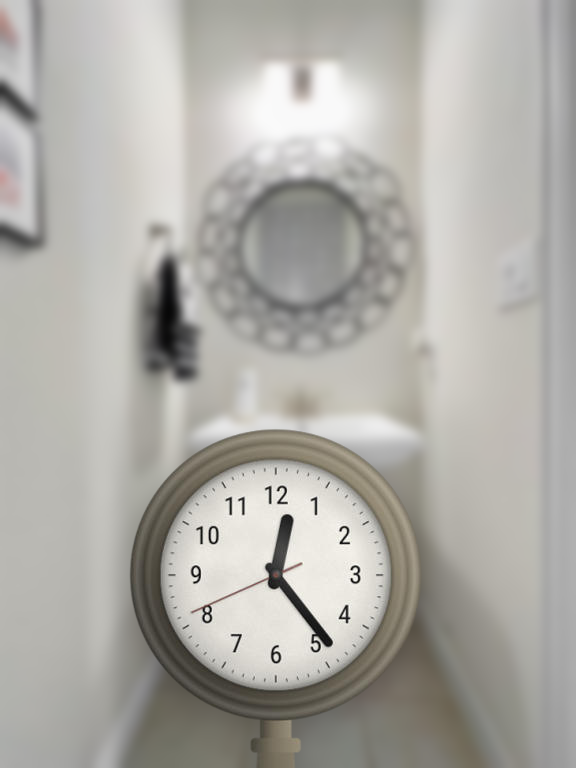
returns 12,23,41
